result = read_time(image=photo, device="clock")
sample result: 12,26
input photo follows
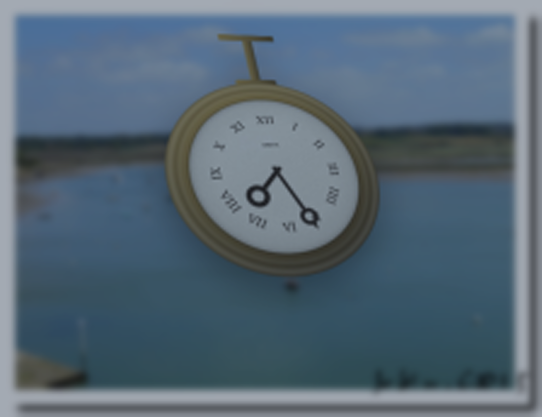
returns 7,26
